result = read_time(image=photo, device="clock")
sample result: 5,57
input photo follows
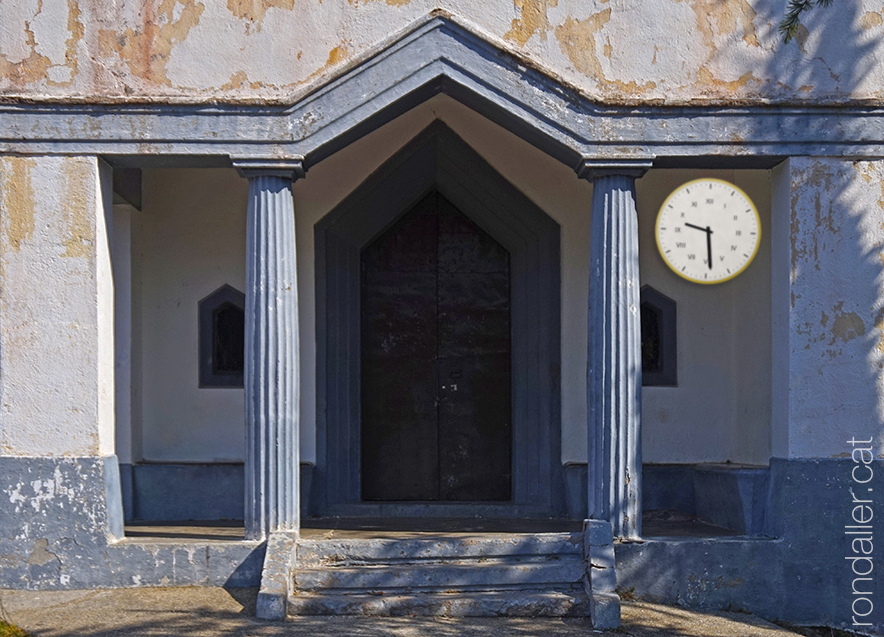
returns 9,29
